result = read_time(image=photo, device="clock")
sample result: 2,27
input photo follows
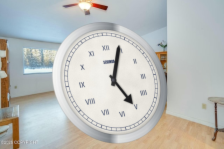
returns 5,04
